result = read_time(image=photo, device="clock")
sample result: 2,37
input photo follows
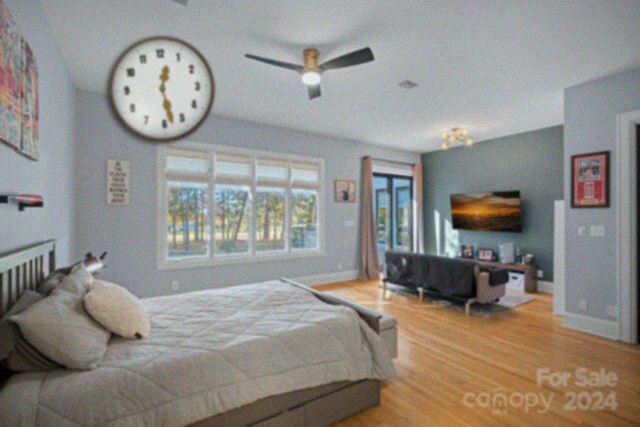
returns 12,28
